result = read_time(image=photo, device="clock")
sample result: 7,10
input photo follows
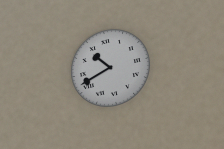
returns 10,42
